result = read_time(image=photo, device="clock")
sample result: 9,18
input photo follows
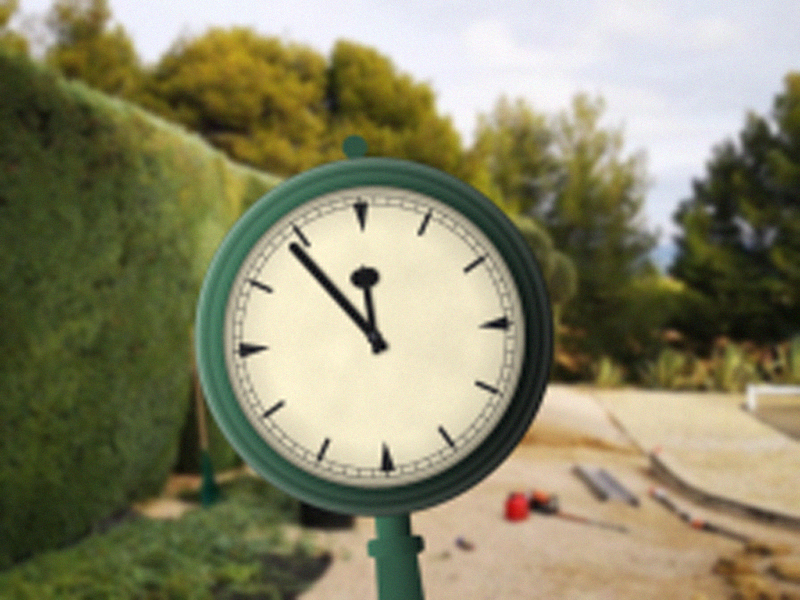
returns 11,54
